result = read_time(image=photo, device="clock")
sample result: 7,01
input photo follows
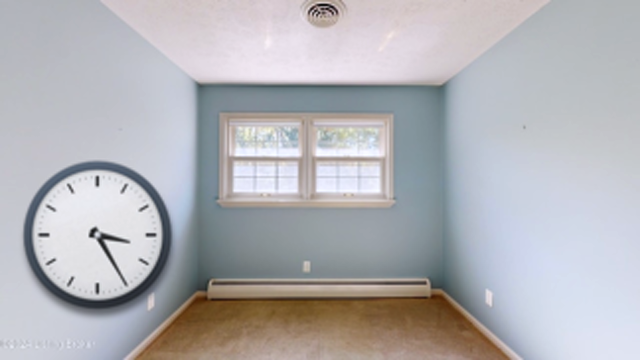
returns 3,25
